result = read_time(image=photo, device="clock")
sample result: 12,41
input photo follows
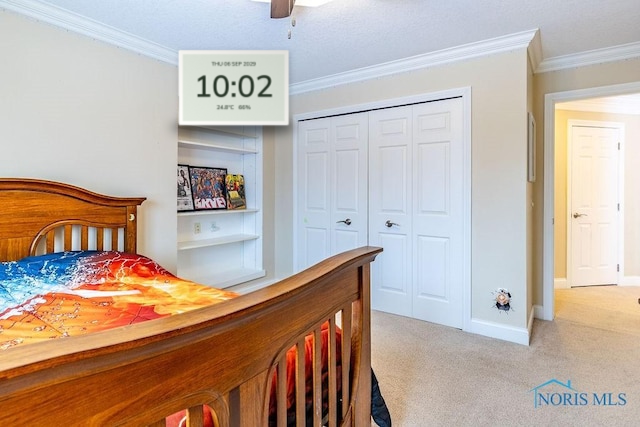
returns 10,02
